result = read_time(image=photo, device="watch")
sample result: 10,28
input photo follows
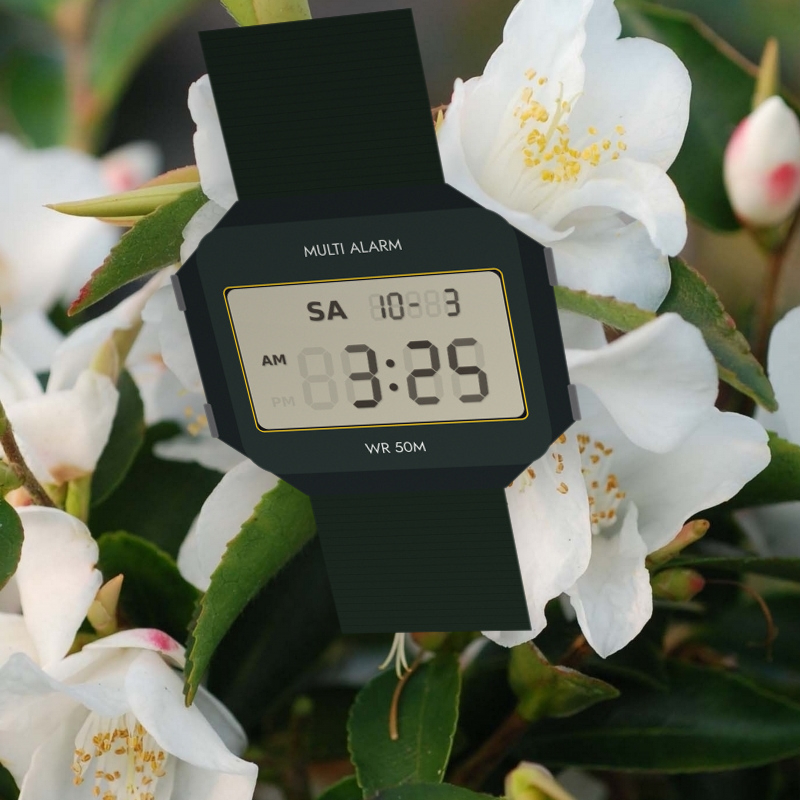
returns 3,25
